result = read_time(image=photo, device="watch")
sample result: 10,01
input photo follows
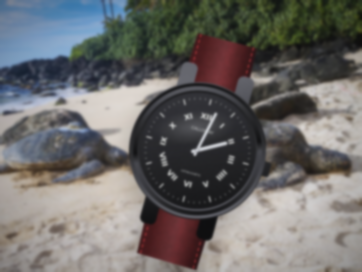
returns 2,02
